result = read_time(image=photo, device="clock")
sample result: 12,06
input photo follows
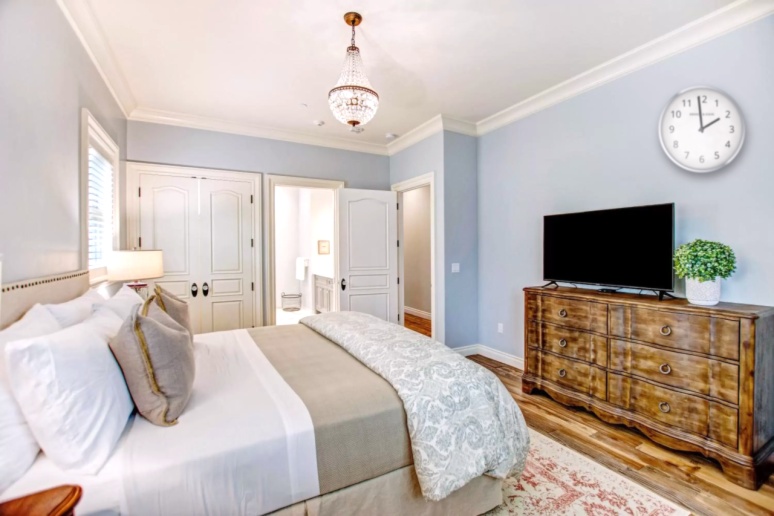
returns 1,59
